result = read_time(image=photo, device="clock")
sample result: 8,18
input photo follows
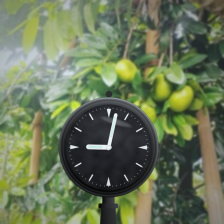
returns 9,02
